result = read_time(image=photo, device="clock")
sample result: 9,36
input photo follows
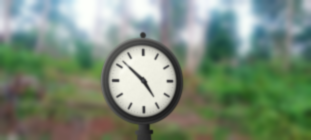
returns 4,52
